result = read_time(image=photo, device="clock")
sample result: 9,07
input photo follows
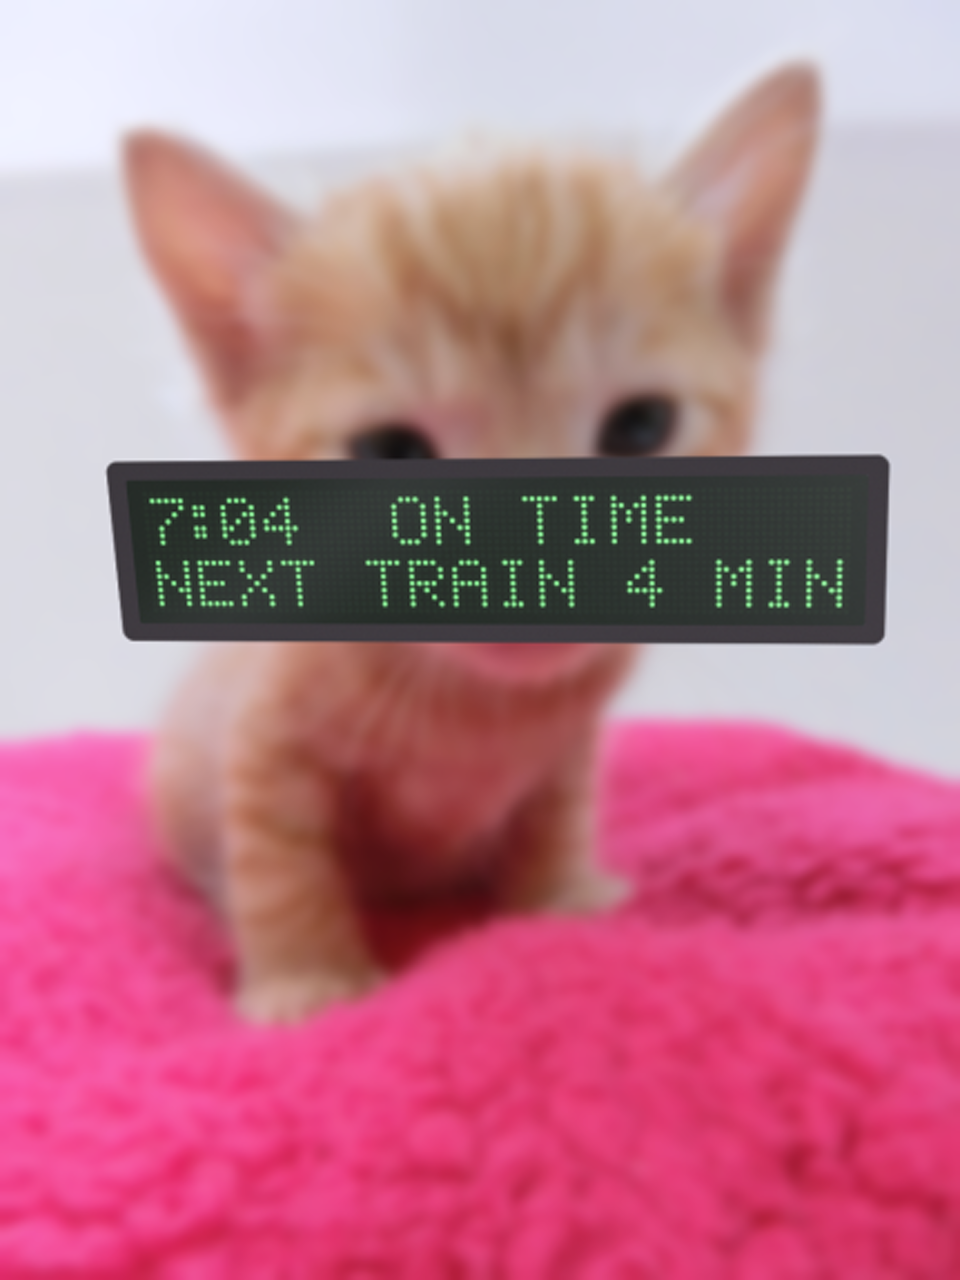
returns 7,04
